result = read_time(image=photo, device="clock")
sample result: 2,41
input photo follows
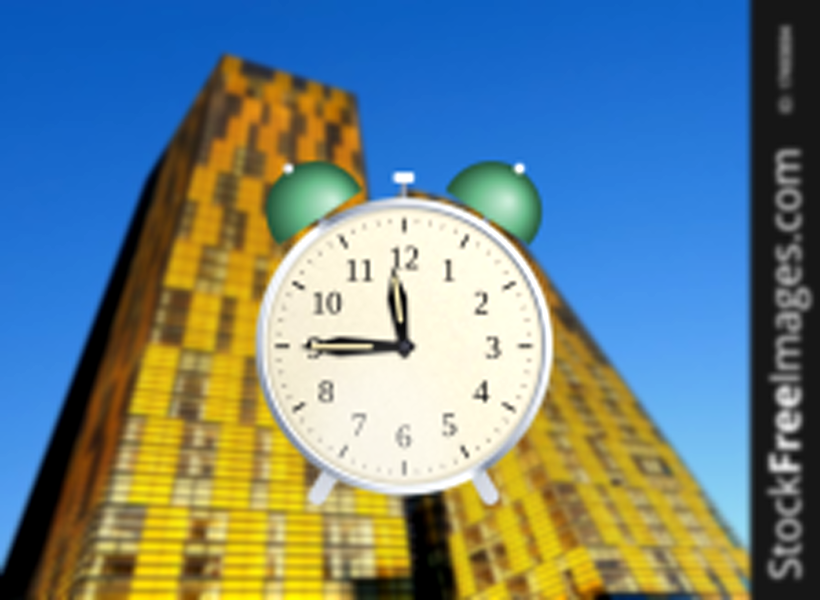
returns 11,45
